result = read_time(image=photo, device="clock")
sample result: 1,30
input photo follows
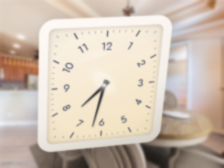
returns 7,32
